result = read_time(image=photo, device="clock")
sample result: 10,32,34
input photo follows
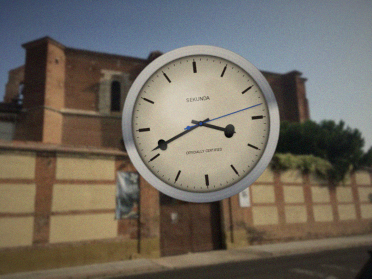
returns 3,41,13
